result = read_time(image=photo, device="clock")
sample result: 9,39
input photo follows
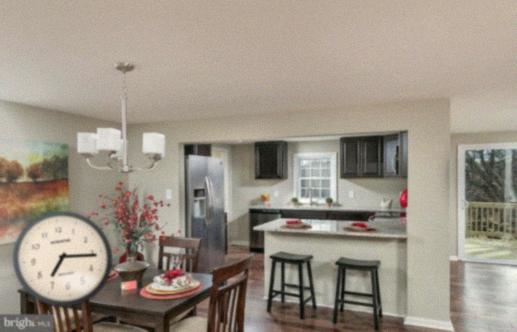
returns 7,16
